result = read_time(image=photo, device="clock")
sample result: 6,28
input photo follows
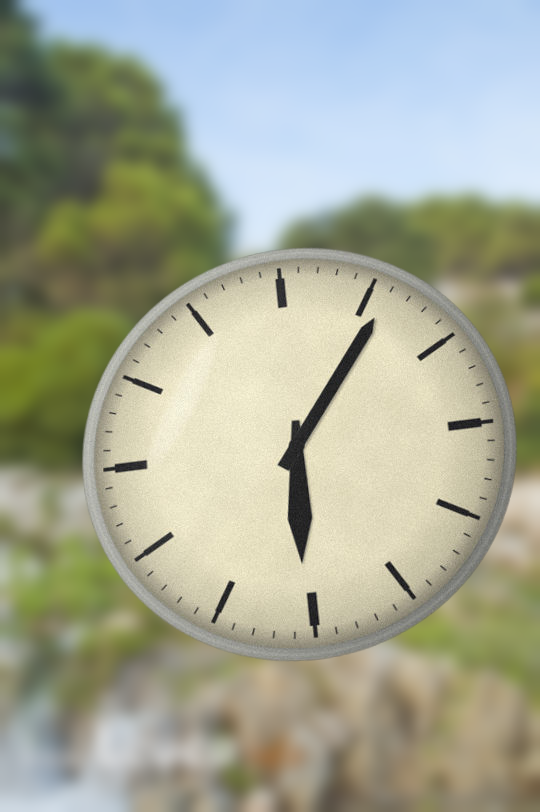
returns 6,06
